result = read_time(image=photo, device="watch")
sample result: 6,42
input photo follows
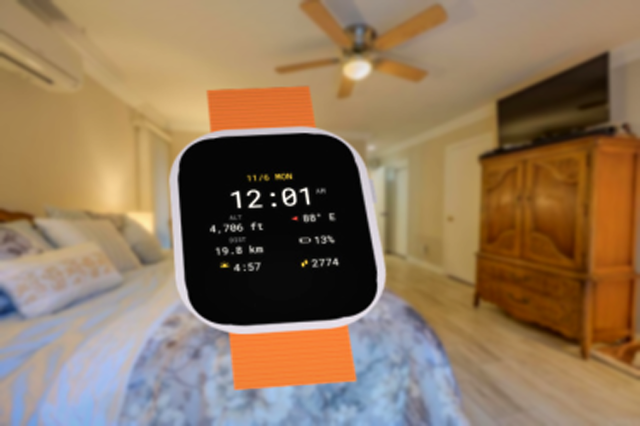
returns 12,01
